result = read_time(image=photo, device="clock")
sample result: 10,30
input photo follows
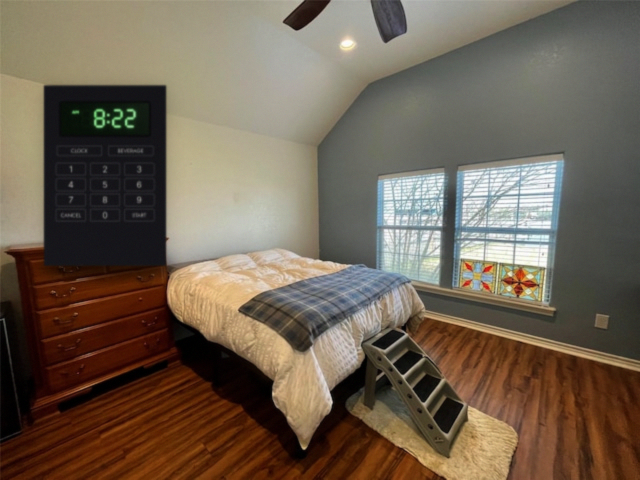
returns 8,22
